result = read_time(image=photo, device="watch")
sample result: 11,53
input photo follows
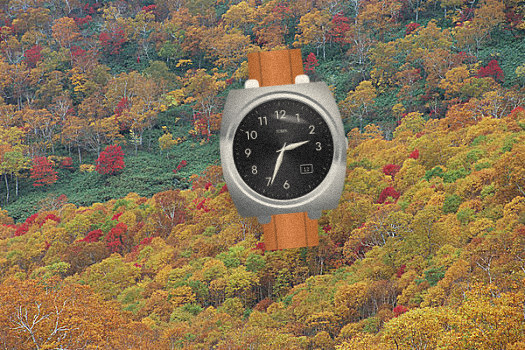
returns 2,34
